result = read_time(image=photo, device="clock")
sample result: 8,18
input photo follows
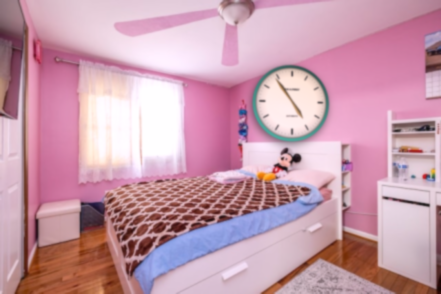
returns 4,54
